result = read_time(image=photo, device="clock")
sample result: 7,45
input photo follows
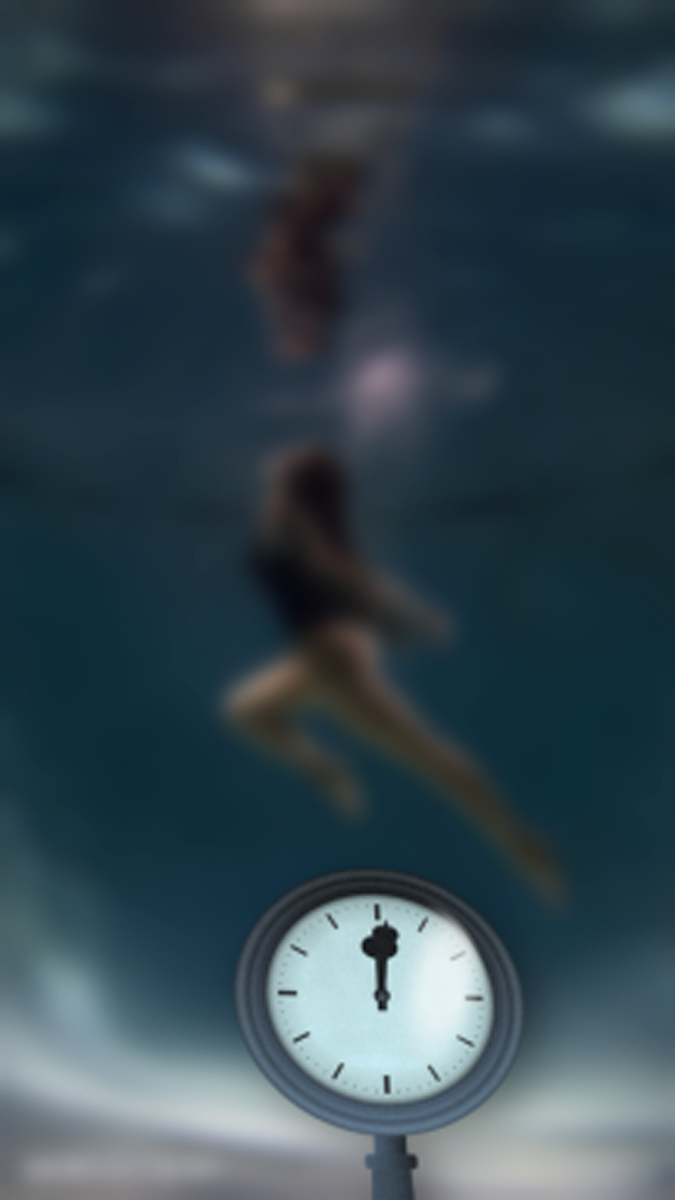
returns 12,01
